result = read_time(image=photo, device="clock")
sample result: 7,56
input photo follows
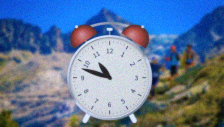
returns 10,48
